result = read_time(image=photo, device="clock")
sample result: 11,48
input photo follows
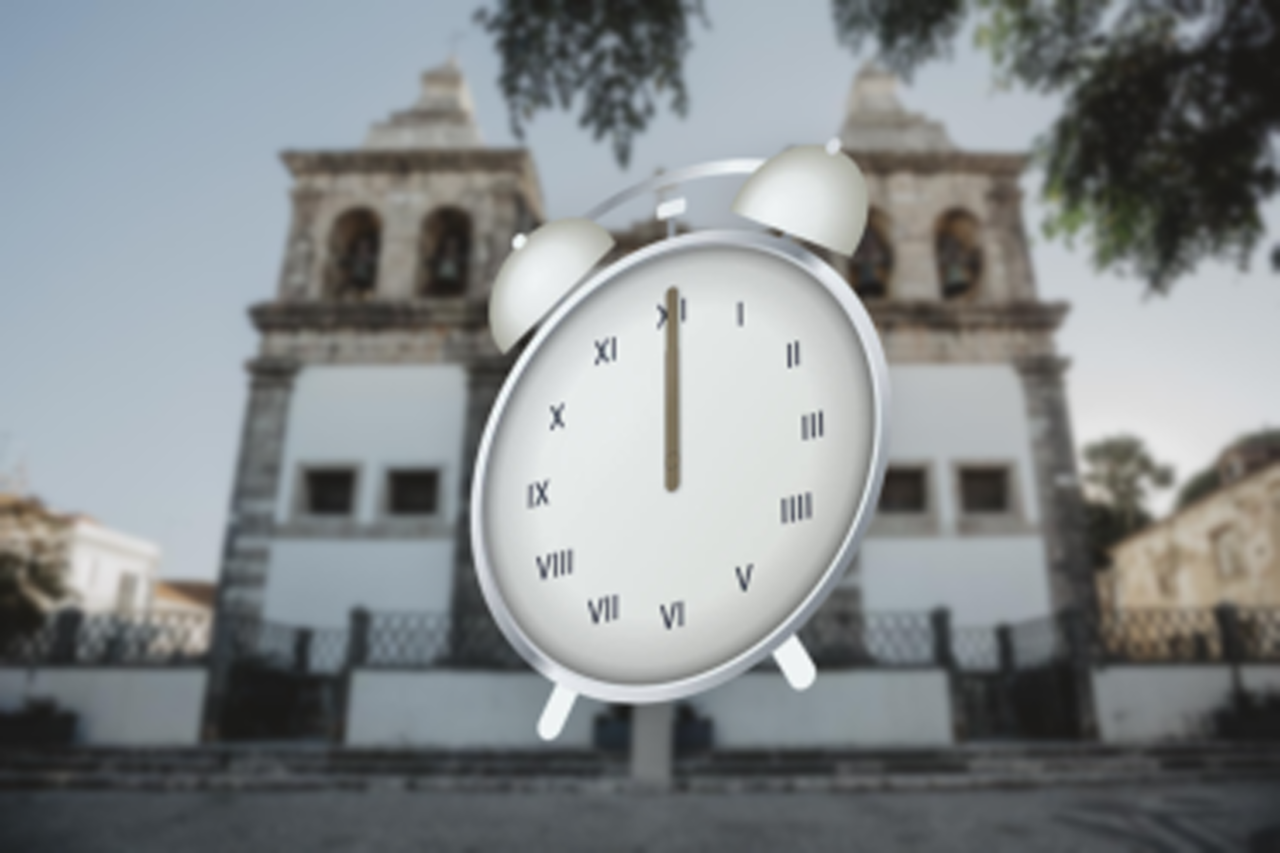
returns 12,00
